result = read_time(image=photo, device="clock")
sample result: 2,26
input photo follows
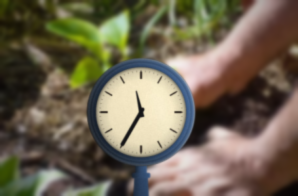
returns 11,35
